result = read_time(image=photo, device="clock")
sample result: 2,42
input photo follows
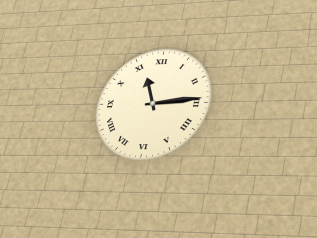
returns 11,14
